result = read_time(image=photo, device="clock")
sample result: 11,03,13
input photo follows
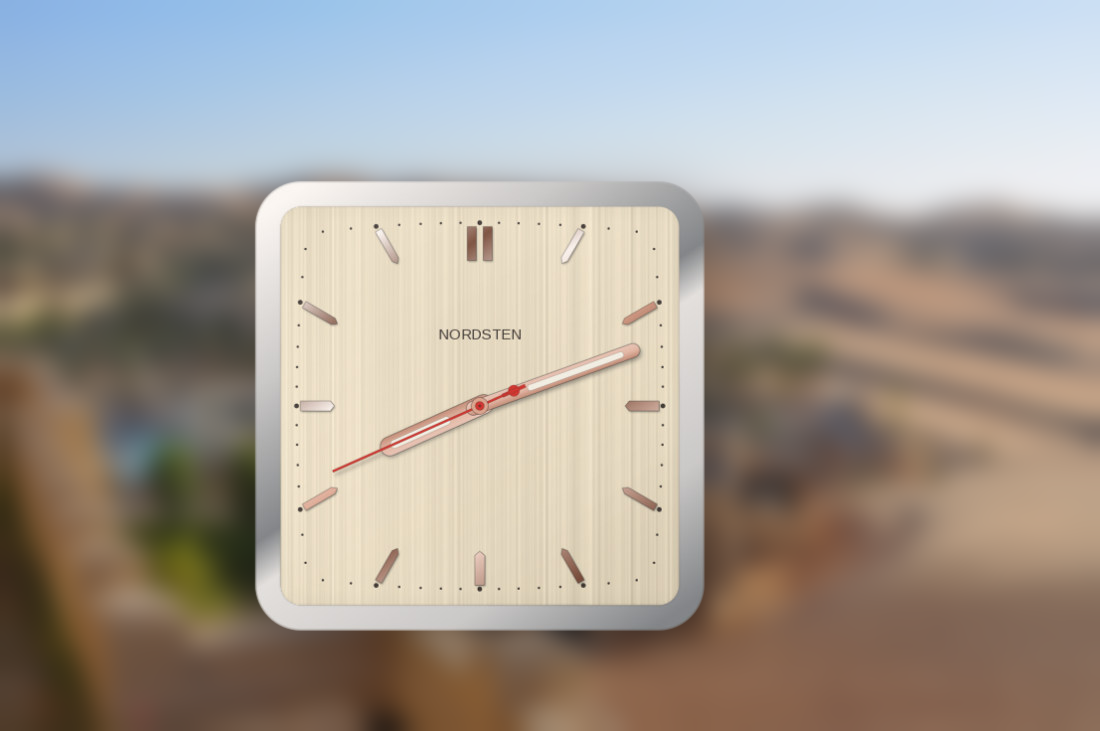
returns 8,11,41
